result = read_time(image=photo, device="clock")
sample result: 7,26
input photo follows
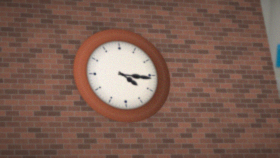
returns 4,16
